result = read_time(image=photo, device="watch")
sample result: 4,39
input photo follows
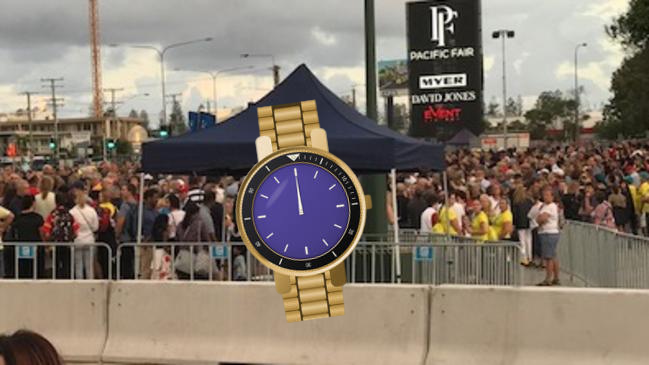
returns 12,00
